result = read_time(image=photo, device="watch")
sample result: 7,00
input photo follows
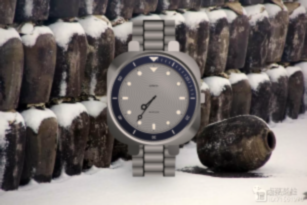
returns 7,36
